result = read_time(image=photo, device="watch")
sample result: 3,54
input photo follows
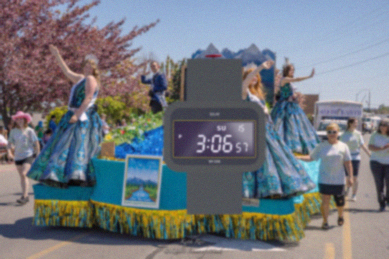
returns 3,06
